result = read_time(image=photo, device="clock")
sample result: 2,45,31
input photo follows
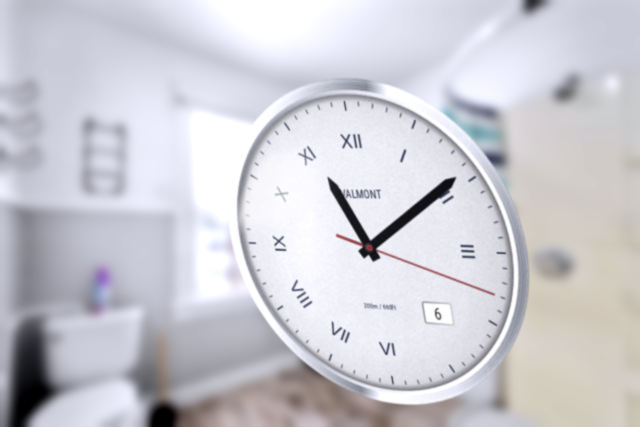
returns 11,09,18
